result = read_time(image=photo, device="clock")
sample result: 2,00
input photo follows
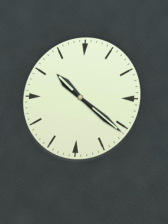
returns 10,21
